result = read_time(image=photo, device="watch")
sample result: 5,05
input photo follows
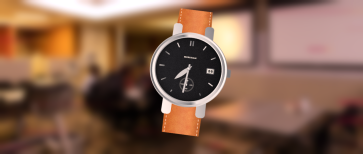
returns 7,31
